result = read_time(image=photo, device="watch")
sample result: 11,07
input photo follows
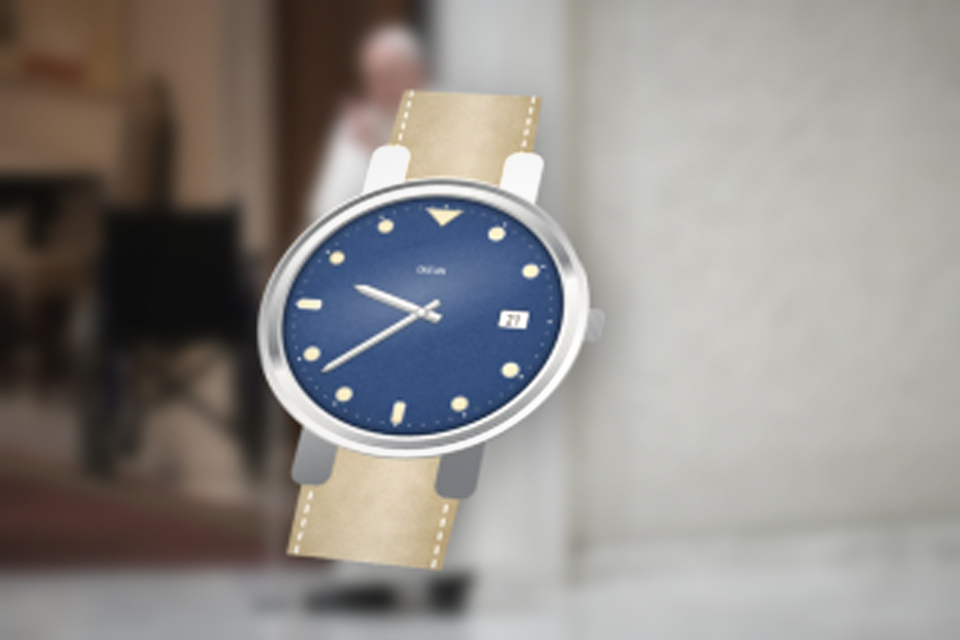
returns 9,38
